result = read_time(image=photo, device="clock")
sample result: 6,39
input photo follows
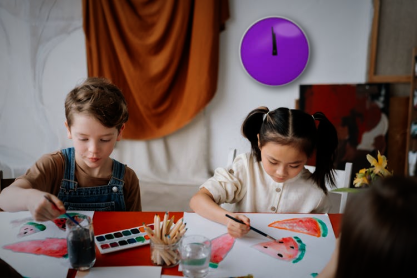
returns 11,59
